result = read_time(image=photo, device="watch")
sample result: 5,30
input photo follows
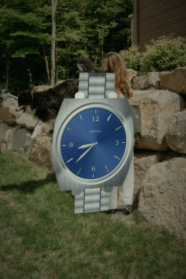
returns 8,38
